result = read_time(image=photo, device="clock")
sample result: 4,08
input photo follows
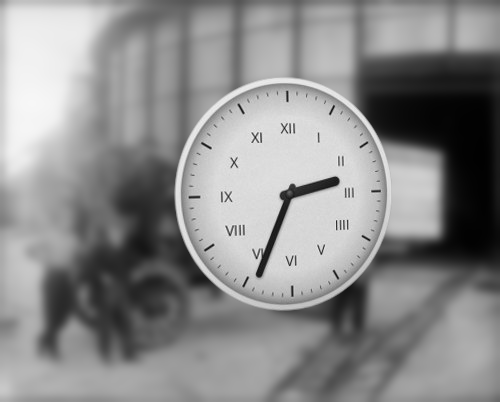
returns 2,34
